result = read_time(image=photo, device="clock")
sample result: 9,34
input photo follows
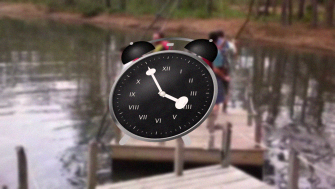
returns 3,55
